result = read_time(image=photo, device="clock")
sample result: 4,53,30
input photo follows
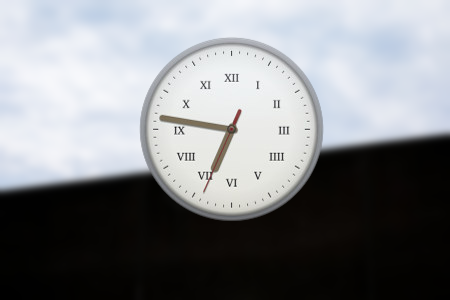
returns 6,46,34
